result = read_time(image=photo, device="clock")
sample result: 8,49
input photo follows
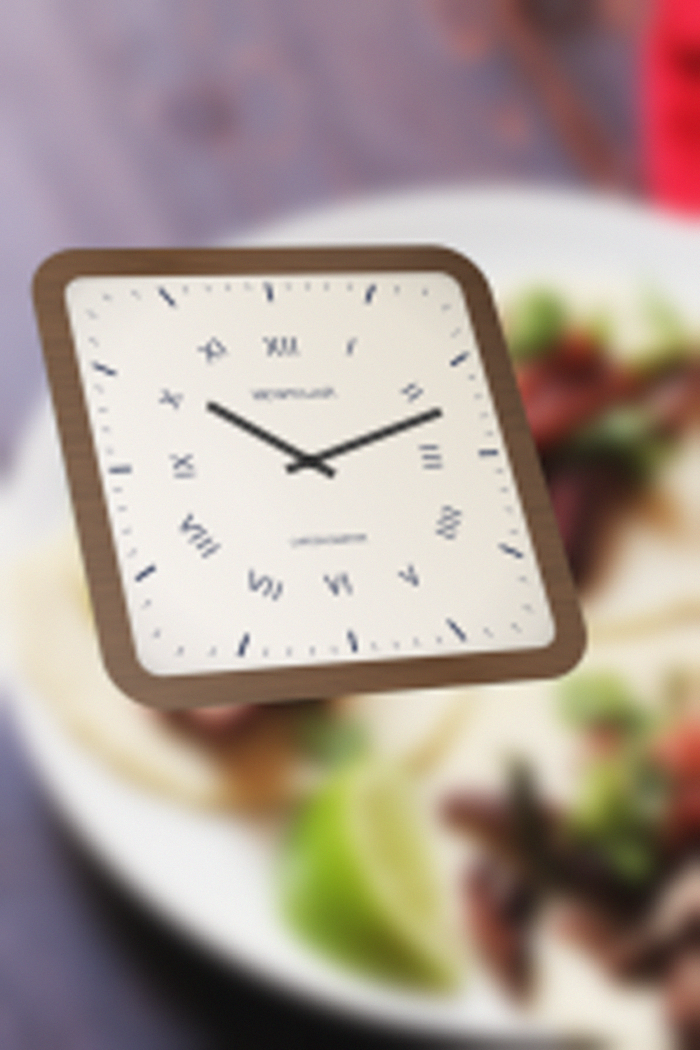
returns 10,12
